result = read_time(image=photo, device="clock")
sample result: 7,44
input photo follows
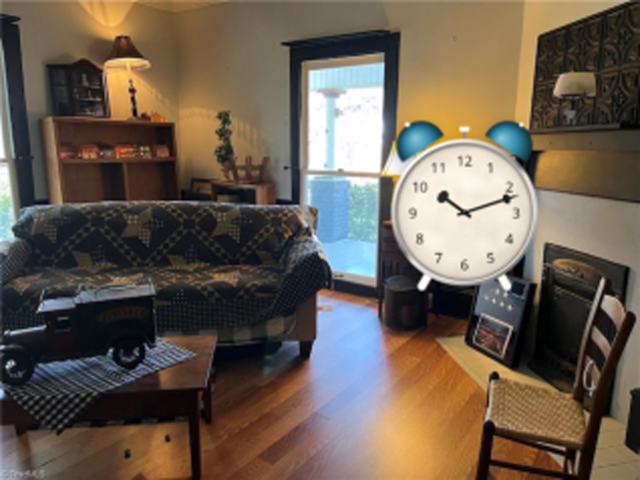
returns 10,12
